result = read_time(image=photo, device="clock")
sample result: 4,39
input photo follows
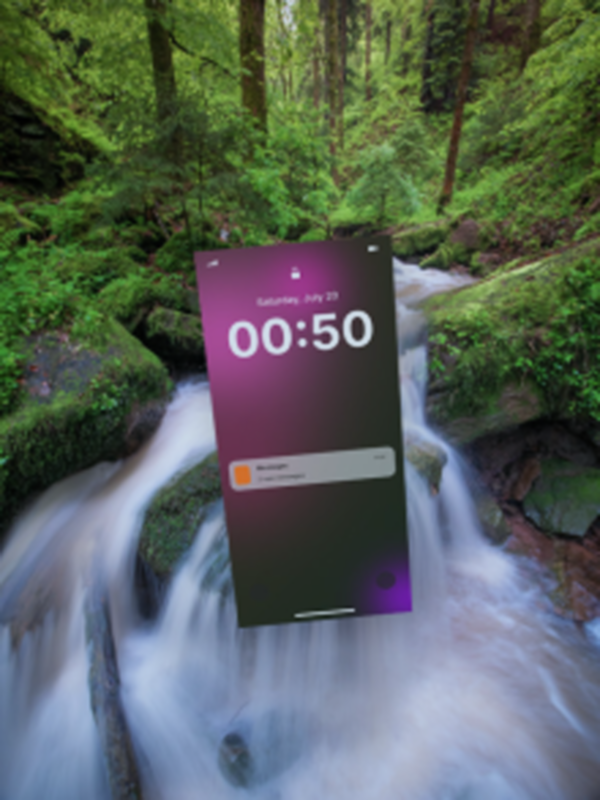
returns 0,50
